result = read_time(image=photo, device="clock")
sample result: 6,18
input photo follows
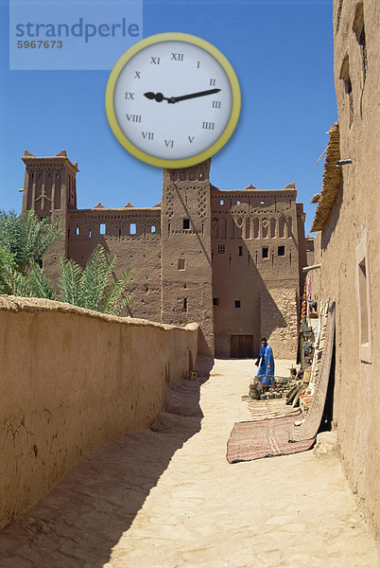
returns 9,12
